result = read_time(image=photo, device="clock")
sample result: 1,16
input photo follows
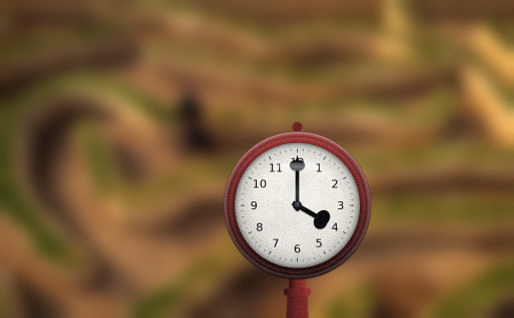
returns 4,00
